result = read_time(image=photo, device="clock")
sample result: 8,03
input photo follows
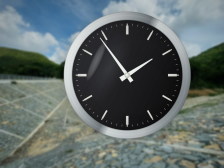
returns 1,54
